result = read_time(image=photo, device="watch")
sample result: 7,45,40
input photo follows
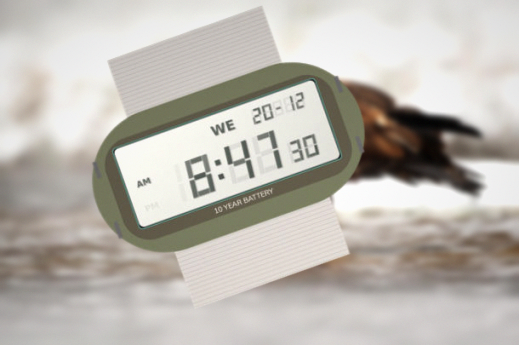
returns 8,47,30
